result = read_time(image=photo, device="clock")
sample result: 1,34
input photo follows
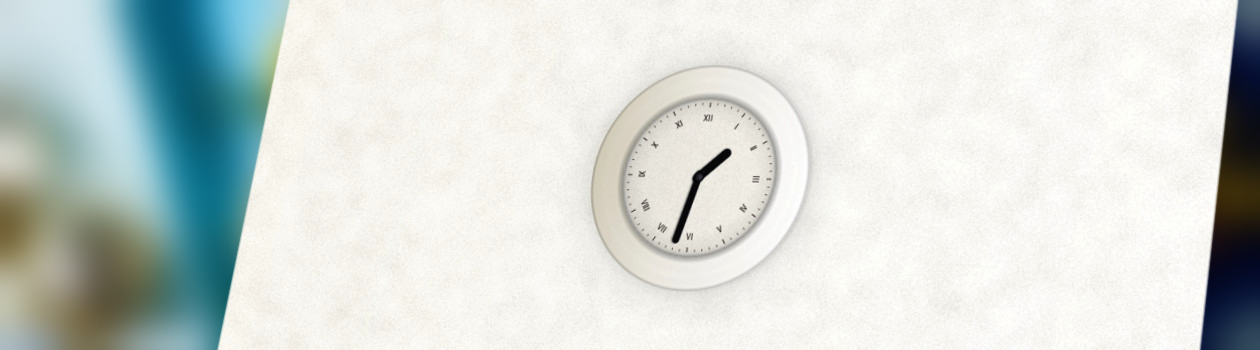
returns 1,32
